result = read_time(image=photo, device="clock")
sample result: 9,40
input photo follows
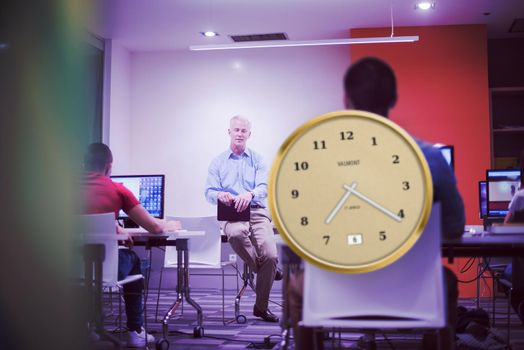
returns 7,21
